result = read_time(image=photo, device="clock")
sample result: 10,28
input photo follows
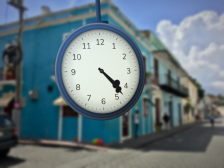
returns 4,23
